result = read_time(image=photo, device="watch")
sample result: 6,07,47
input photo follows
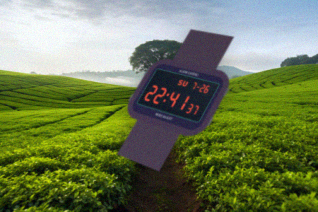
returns 22,41,37
